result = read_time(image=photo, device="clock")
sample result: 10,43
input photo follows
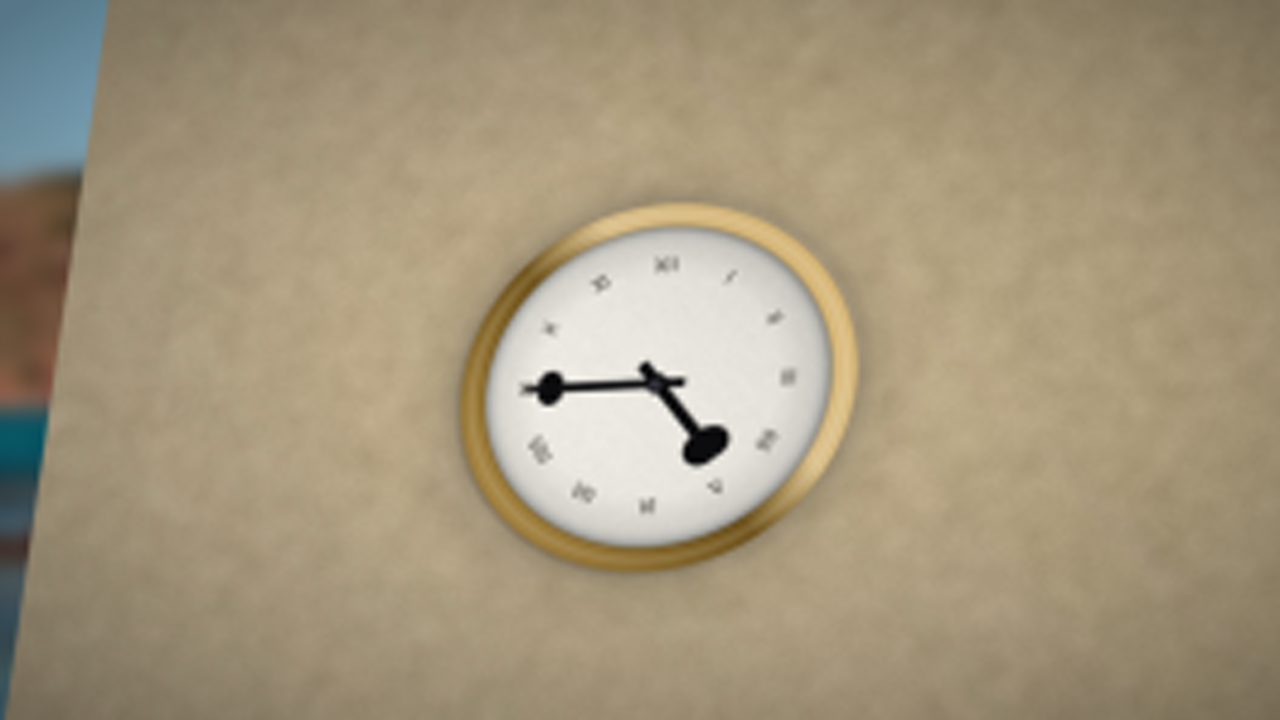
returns 4,45
